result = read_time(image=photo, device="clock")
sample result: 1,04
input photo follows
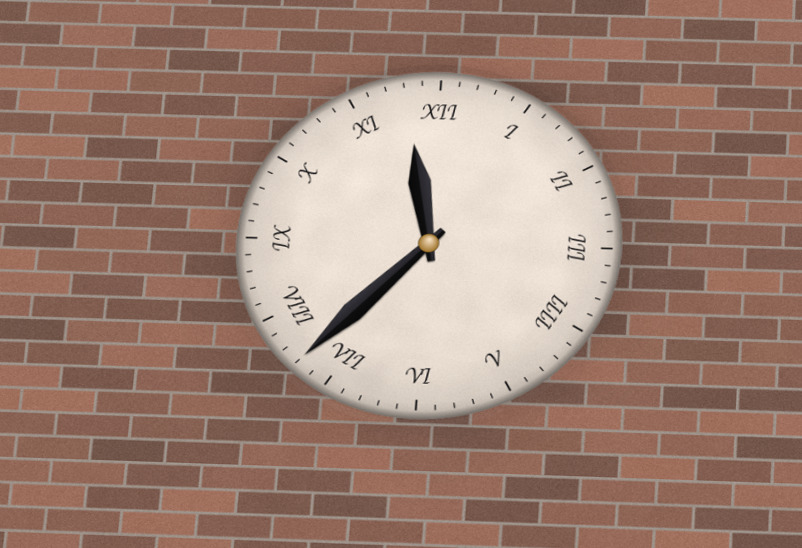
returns 11,37
